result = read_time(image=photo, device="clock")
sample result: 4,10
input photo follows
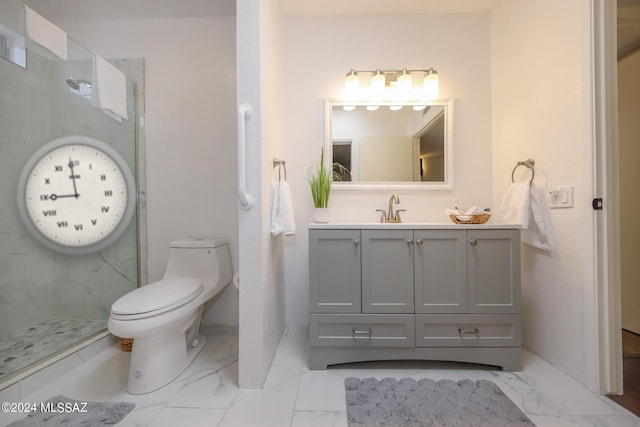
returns 8,59
